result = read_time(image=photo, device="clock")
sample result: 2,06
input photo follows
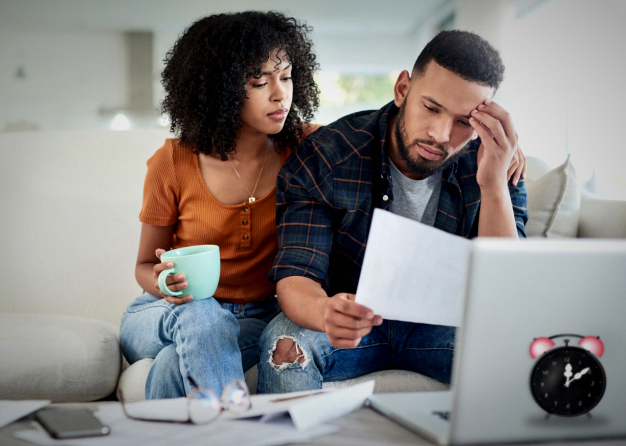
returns 12,09
